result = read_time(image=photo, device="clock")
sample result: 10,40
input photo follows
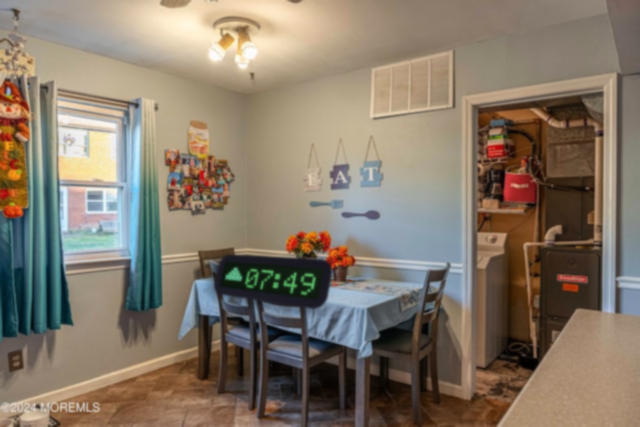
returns 7,49
